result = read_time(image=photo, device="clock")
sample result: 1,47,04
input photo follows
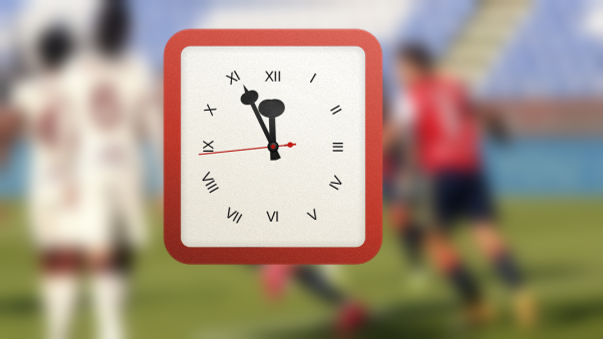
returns 11,55,44
